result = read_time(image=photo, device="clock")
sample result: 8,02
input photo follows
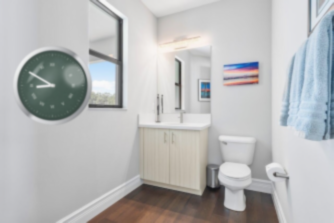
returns 8,50
